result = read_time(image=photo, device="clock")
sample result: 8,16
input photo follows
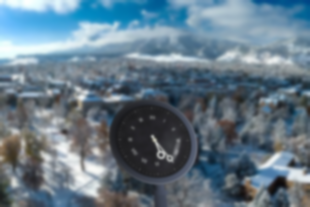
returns 5,24
